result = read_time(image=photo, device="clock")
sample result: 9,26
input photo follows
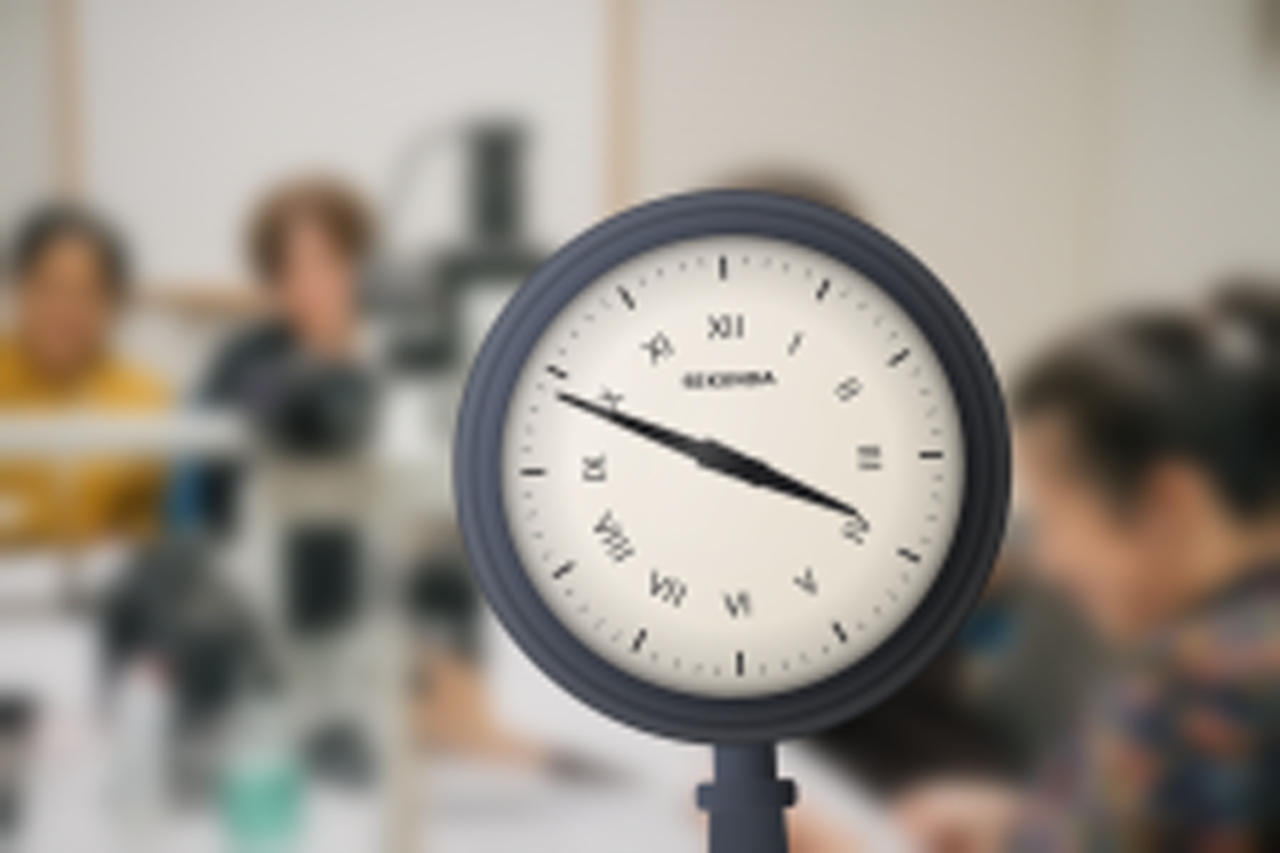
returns 3,49
